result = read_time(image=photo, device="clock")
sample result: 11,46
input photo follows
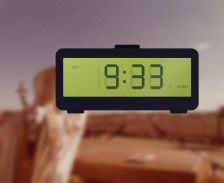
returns 9,33
